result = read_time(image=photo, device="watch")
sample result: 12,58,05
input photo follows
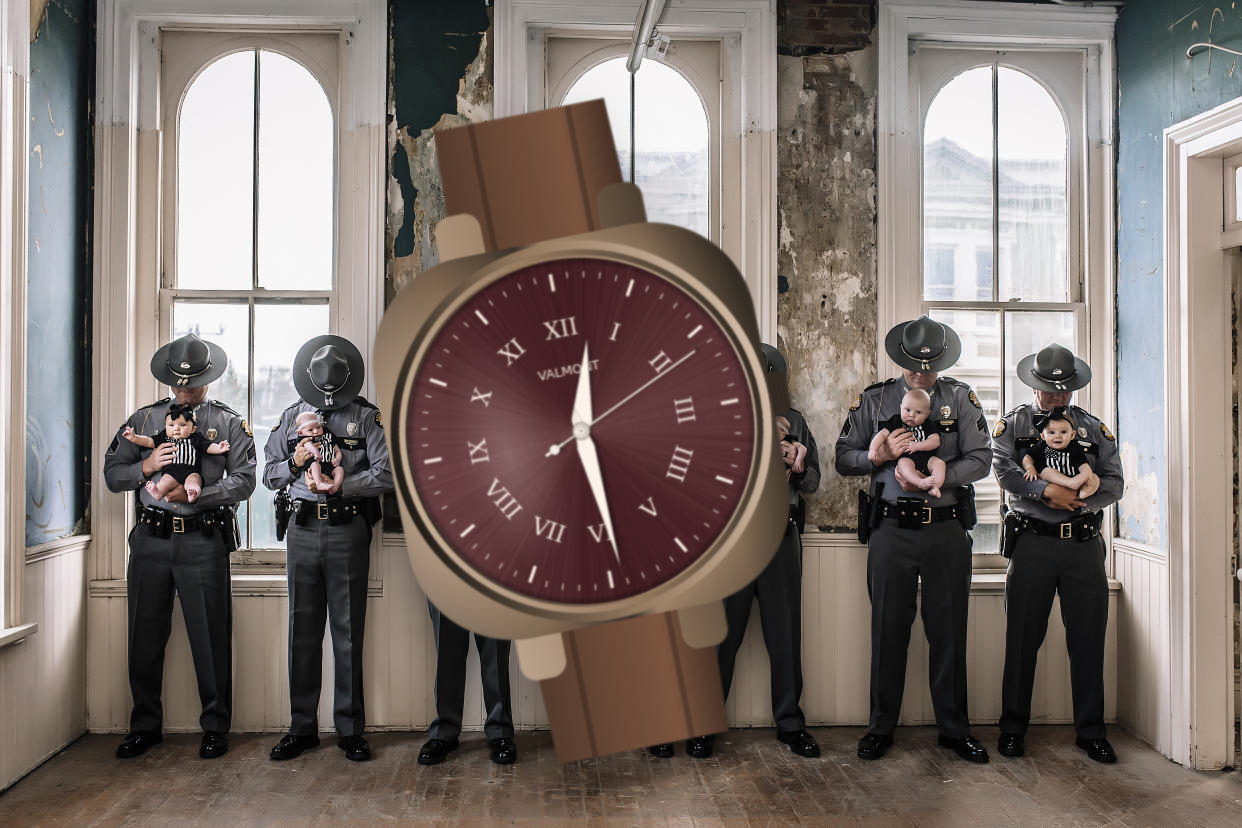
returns 12,29,11
